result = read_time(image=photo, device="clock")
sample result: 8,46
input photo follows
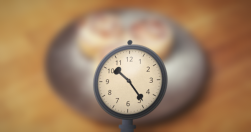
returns 10,24
